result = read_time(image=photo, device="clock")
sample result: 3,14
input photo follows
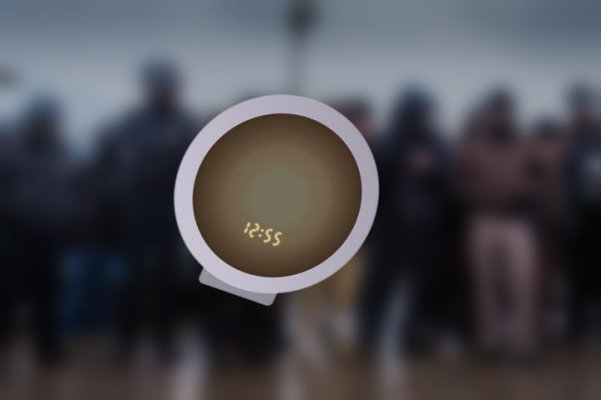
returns 12,55
